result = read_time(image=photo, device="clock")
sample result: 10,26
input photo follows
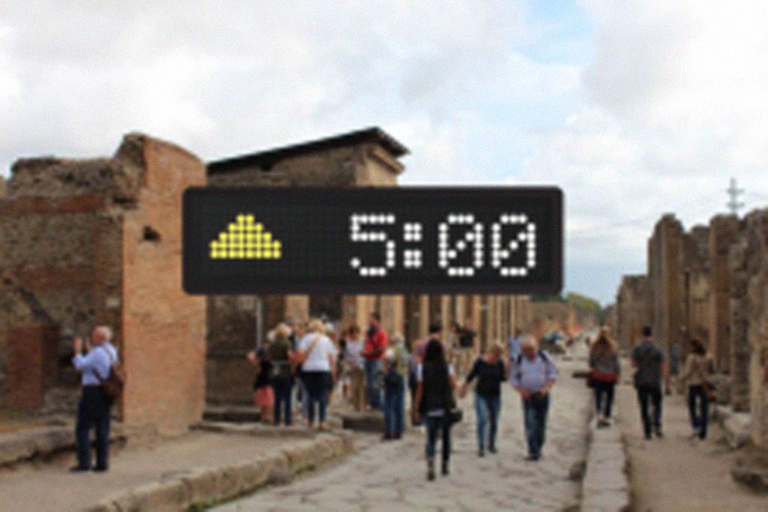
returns 5,00
